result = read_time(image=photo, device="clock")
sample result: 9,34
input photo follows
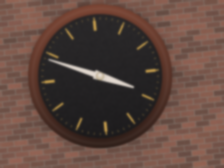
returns 3,49
